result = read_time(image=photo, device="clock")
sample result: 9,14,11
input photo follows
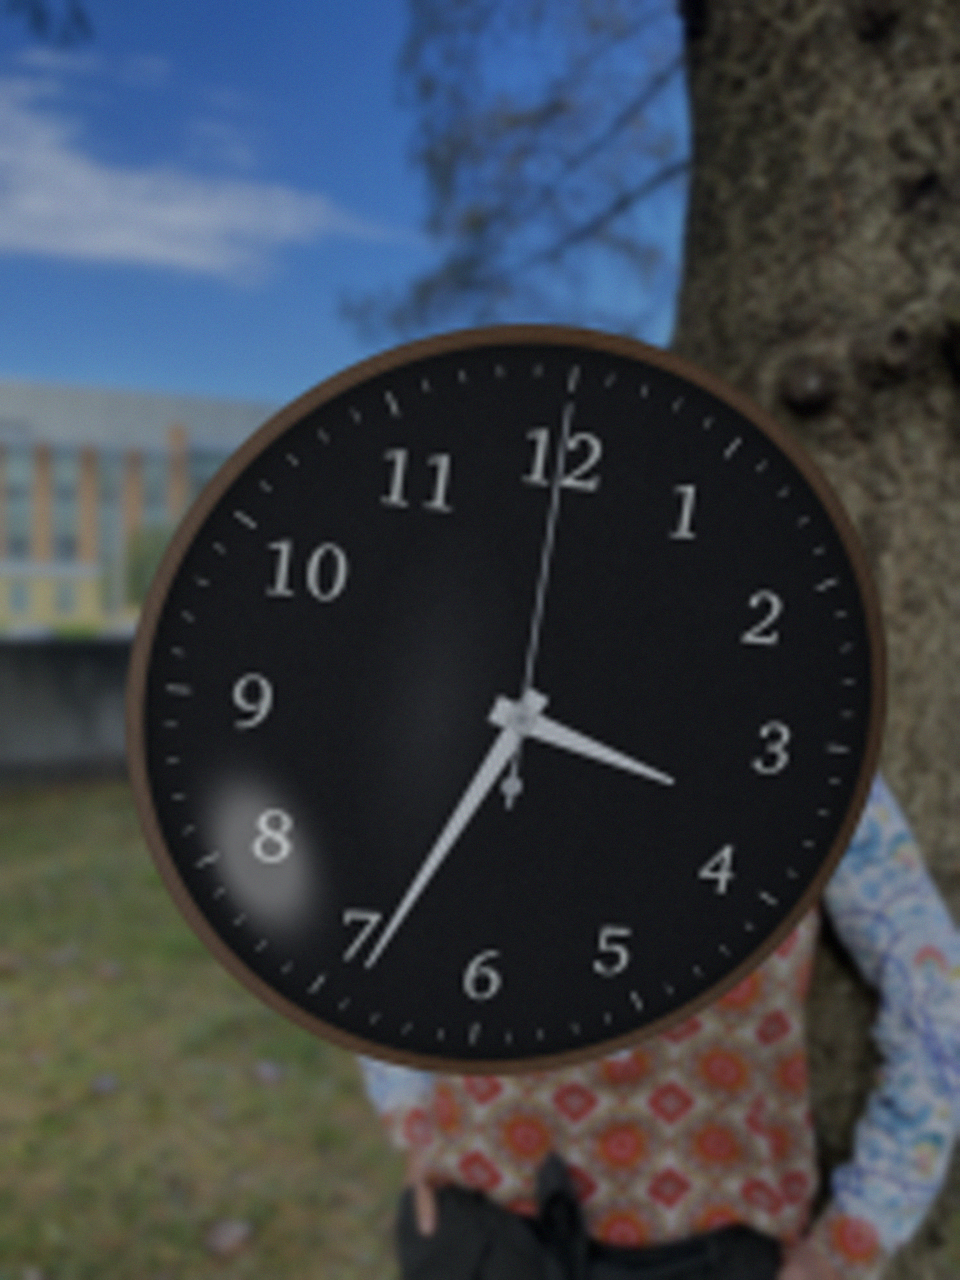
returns 3,34,00
